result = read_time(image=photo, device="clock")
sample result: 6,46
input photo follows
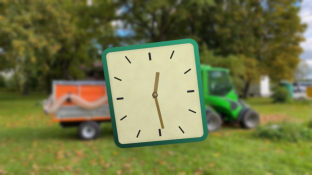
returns 12,29
